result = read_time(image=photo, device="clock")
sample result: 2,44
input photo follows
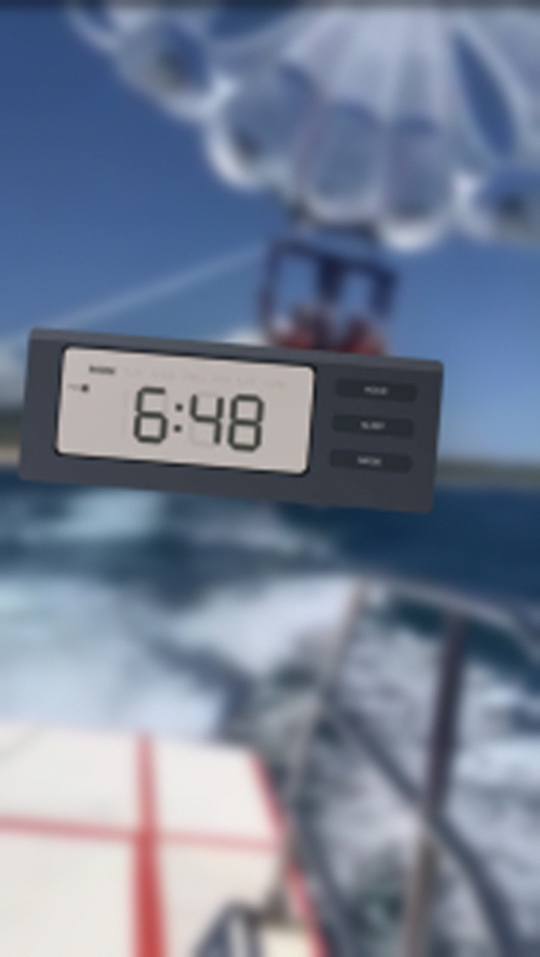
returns 6,48
